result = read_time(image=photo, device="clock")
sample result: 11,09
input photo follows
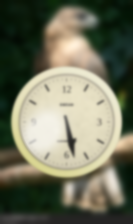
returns 5,28
